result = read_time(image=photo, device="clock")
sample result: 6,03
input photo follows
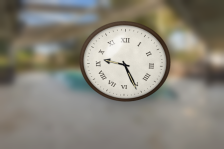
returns 9,26
